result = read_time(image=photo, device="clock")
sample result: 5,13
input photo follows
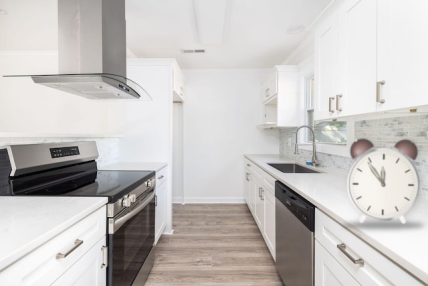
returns 11,54
